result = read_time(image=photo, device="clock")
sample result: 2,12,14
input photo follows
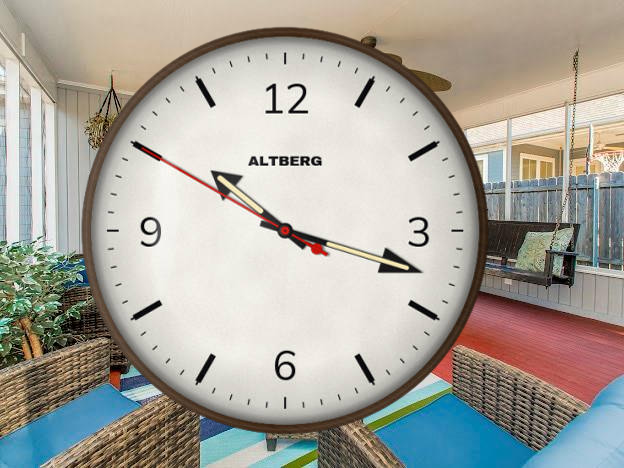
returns 10,17,50
